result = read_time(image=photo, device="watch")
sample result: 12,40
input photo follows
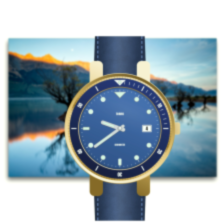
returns 9,39
